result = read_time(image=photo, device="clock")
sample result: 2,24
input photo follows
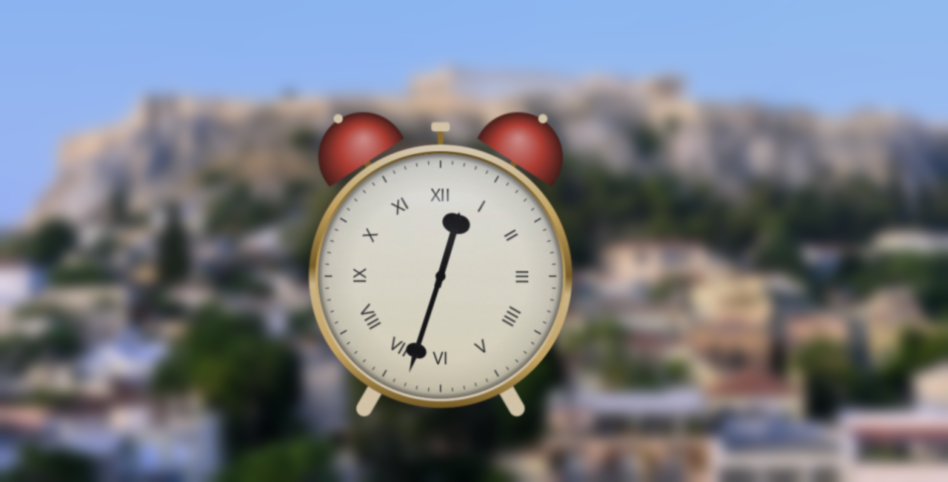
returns 12,33
